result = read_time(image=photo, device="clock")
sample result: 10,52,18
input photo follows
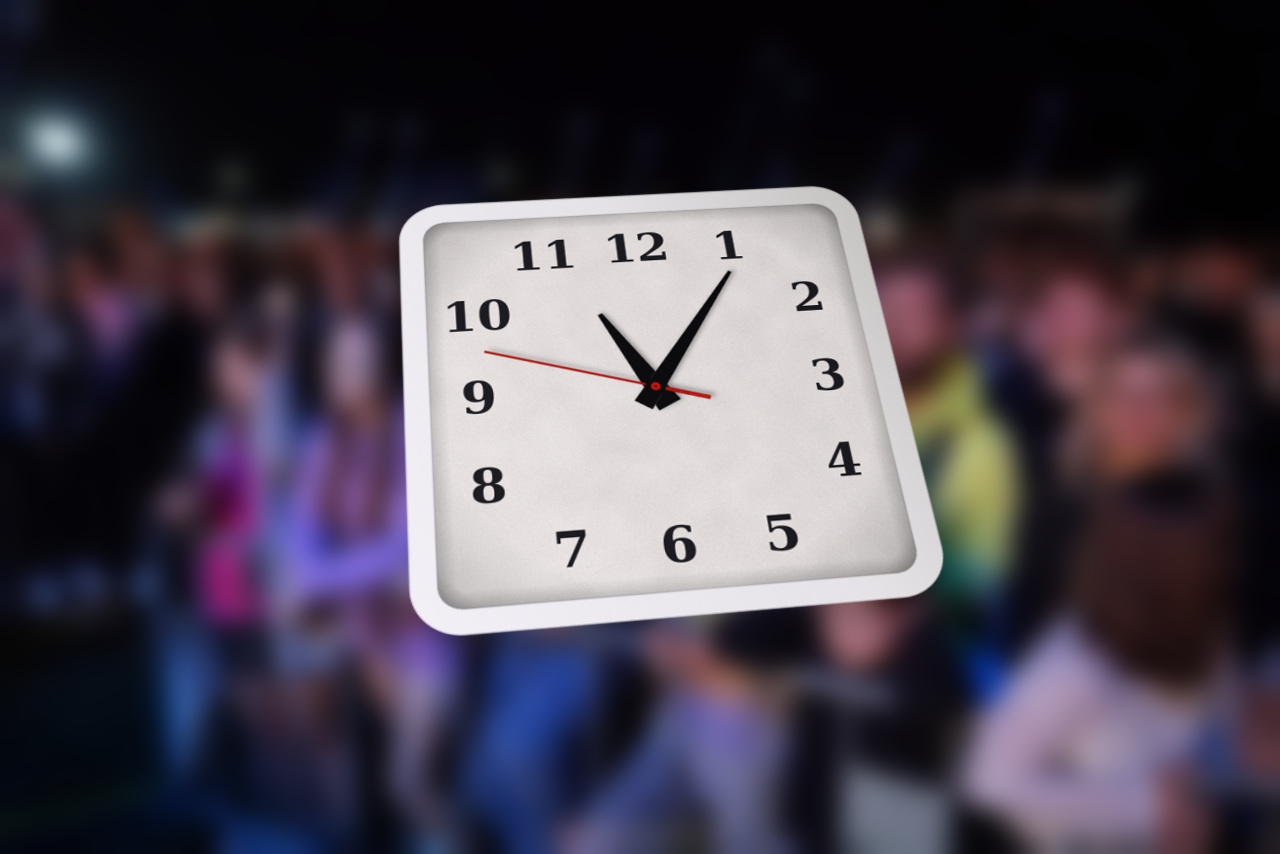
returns 11,05,48
